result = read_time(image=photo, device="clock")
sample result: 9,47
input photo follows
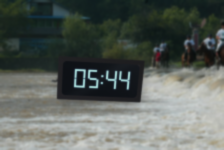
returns 5,44
